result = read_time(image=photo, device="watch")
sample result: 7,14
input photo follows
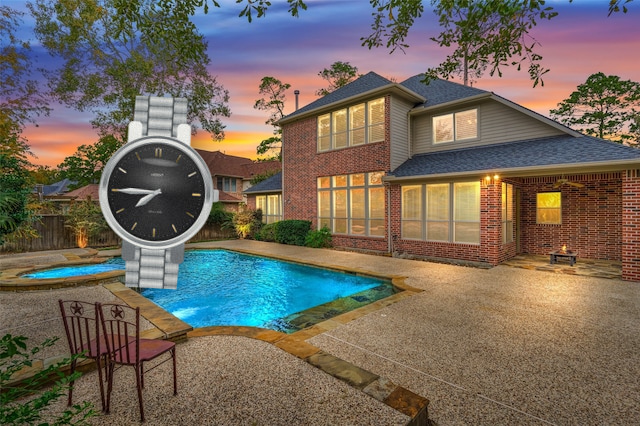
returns 7,45
